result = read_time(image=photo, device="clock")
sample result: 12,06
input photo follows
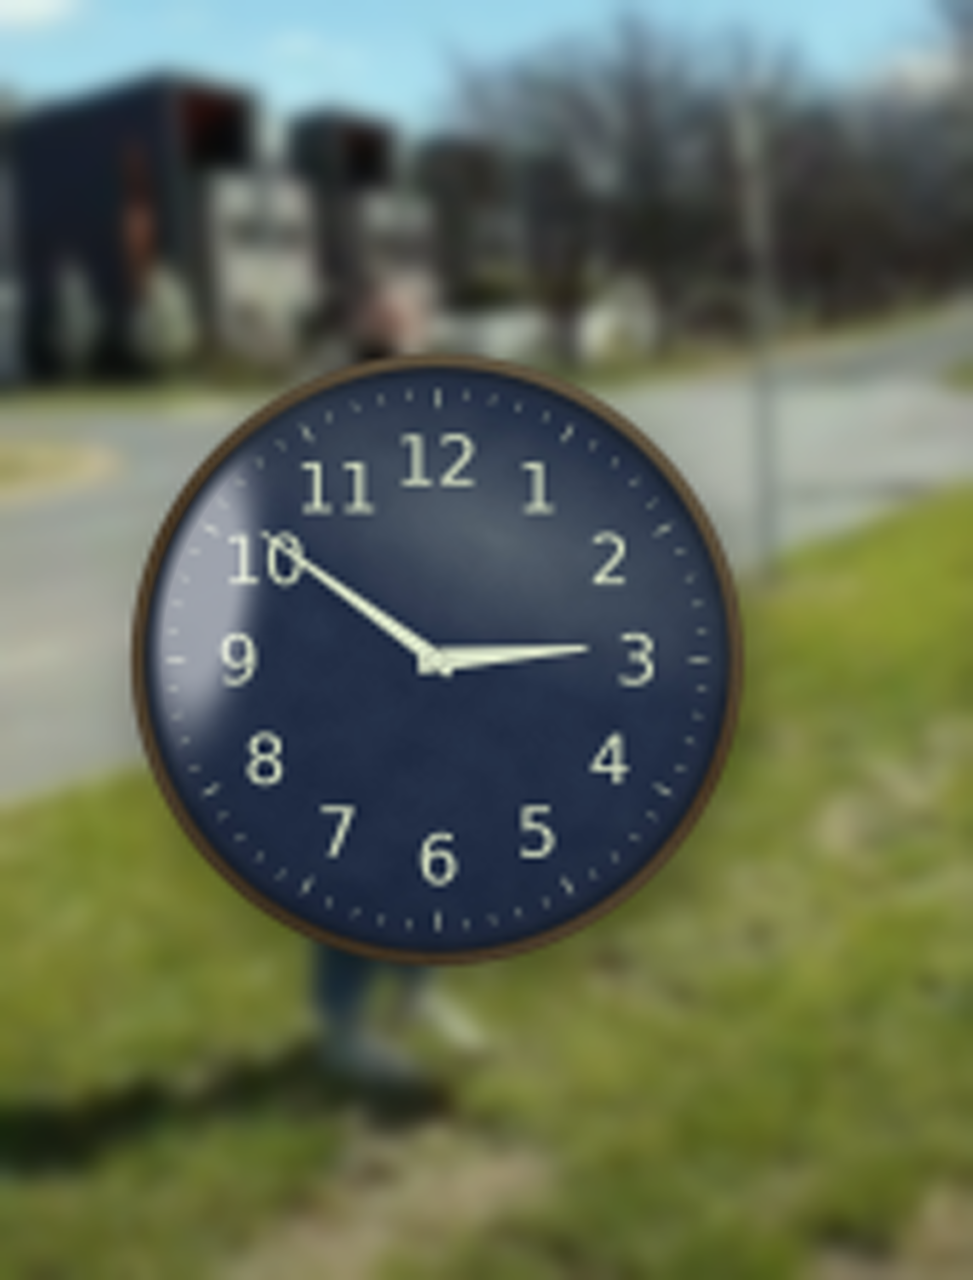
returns 2,51
